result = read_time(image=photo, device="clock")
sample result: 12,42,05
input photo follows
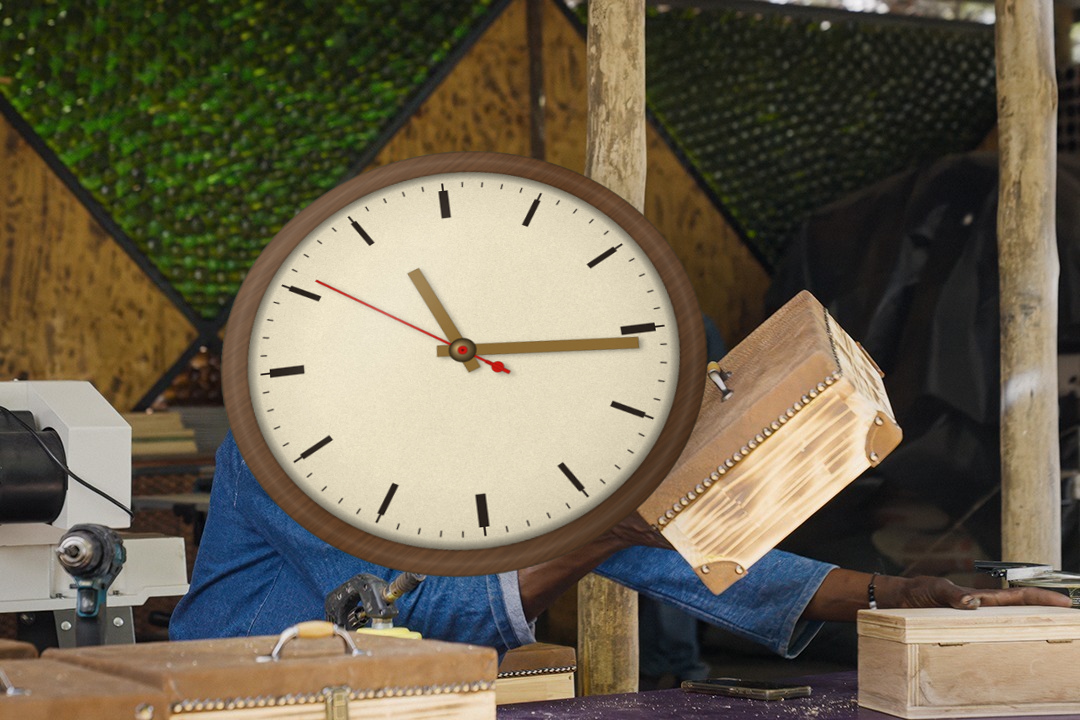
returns 11,15,51
